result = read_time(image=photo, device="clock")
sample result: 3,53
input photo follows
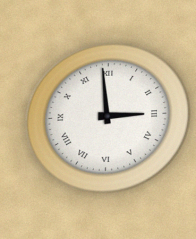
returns 2,59
